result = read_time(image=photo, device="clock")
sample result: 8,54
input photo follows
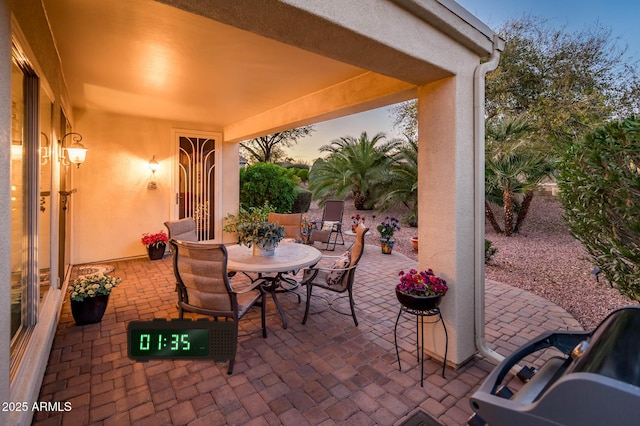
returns 1,35
